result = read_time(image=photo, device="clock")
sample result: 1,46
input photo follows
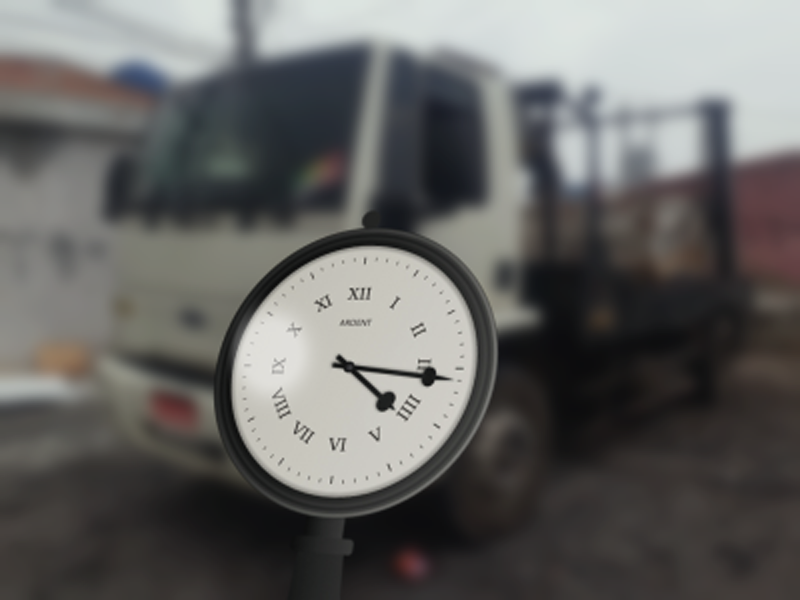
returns 4,16
